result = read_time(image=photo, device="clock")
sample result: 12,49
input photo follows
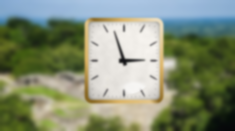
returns 2,57
